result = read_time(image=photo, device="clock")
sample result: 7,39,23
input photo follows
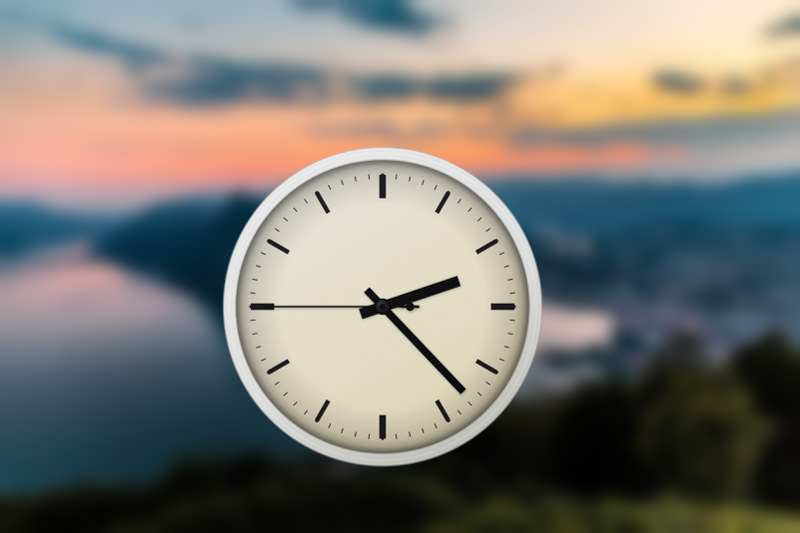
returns 2,22,45
